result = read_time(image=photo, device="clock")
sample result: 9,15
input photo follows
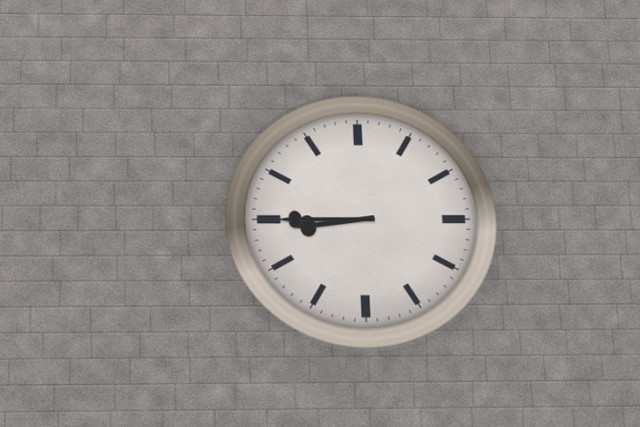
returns 8,45
